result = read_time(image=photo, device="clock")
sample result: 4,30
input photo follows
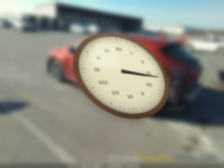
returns 3,16
